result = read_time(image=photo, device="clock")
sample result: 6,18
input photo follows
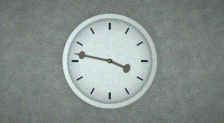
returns 3,47
